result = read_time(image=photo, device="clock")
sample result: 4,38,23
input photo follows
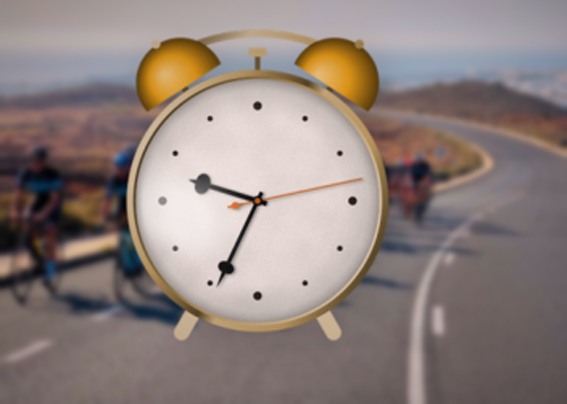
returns 9,34,13
